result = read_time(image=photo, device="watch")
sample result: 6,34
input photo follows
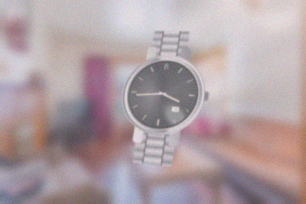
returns 3,44
